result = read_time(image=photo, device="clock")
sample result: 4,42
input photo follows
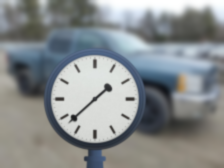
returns 1,38
